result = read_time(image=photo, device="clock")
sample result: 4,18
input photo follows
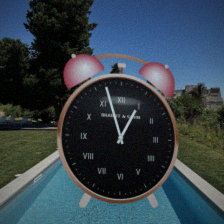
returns 12,57
